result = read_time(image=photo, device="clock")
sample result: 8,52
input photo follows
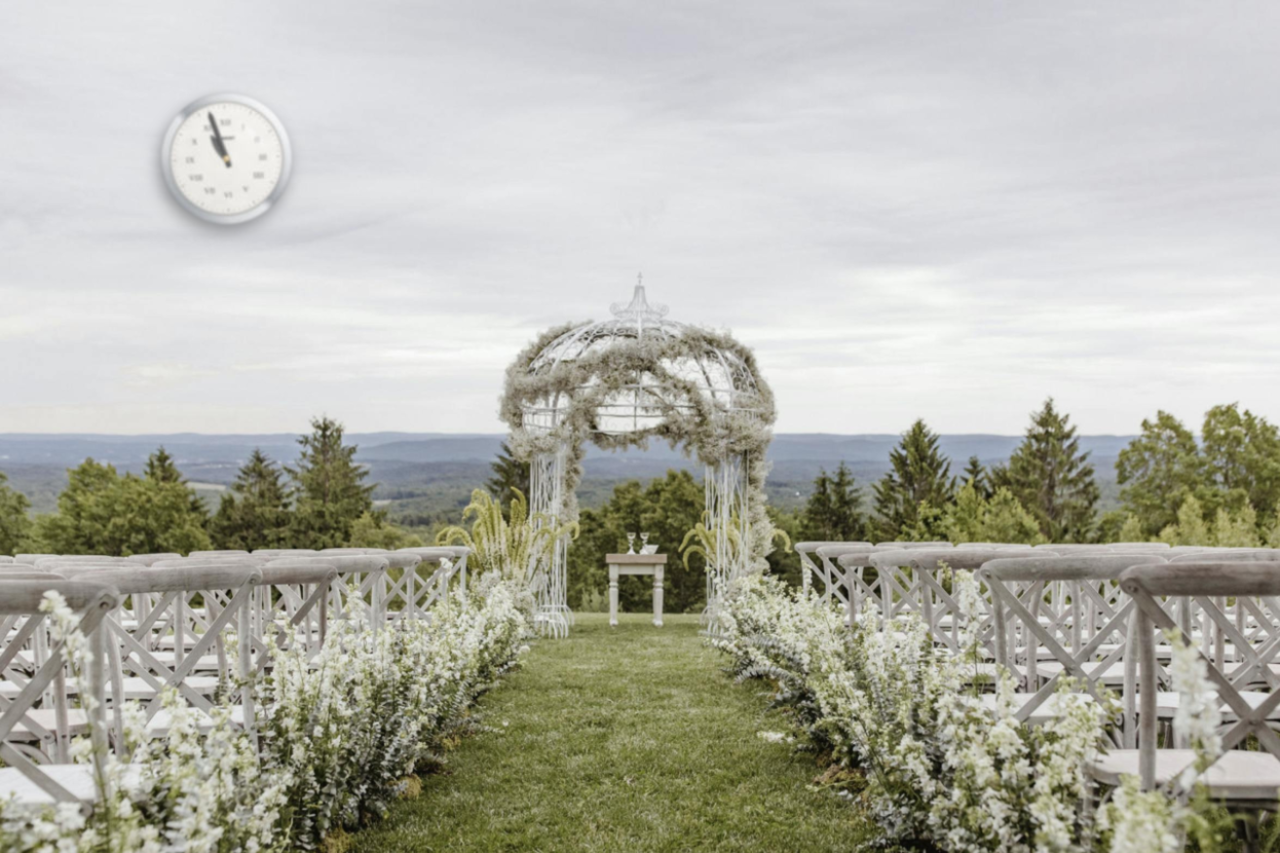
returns 10,57
